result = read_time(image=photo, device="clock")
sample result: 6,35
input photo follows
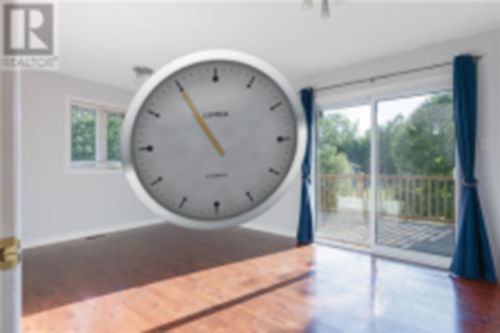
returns 10,55
